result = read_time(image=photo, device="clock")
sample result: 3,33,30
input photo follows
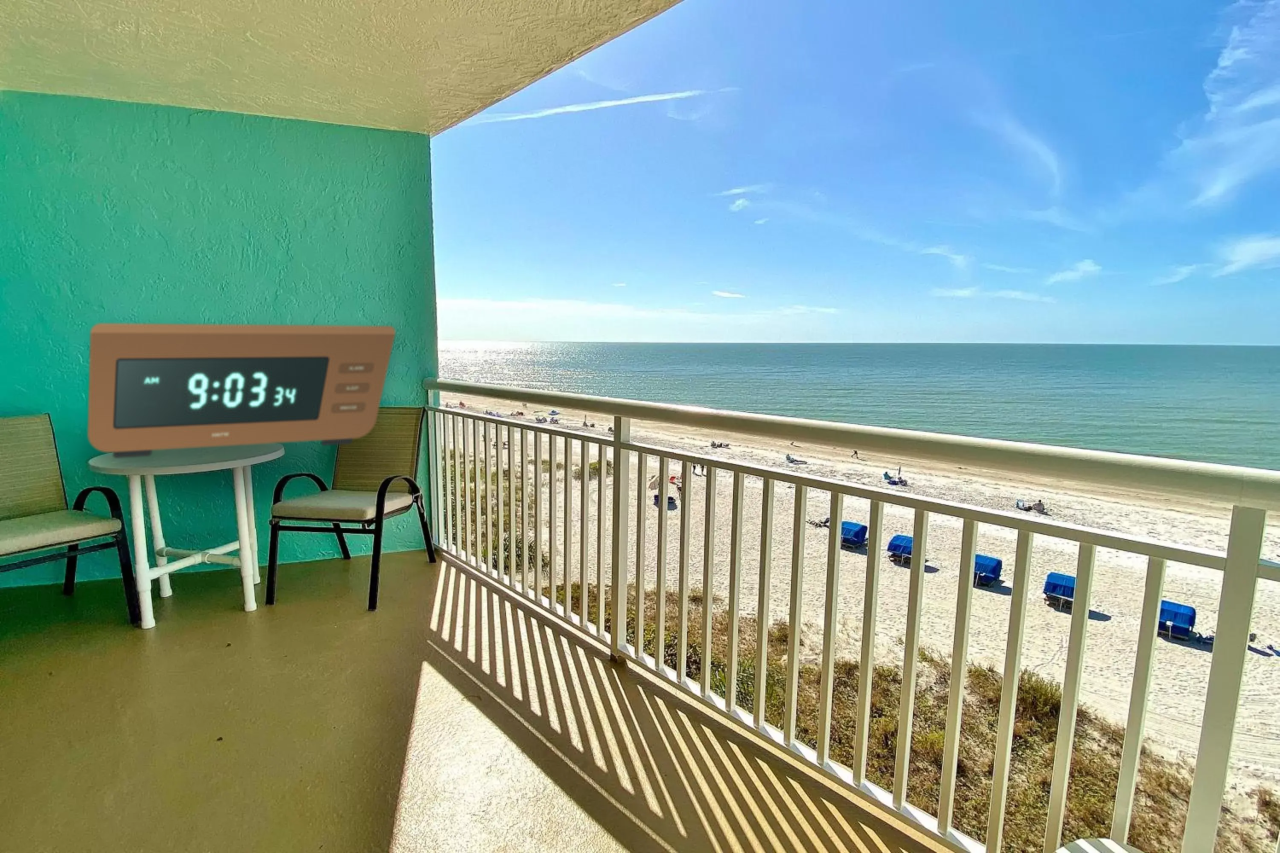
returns 9,03,34
